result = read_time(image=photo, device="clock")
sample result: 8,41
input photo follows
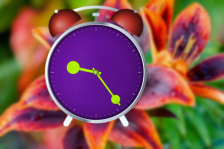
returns 9,24
